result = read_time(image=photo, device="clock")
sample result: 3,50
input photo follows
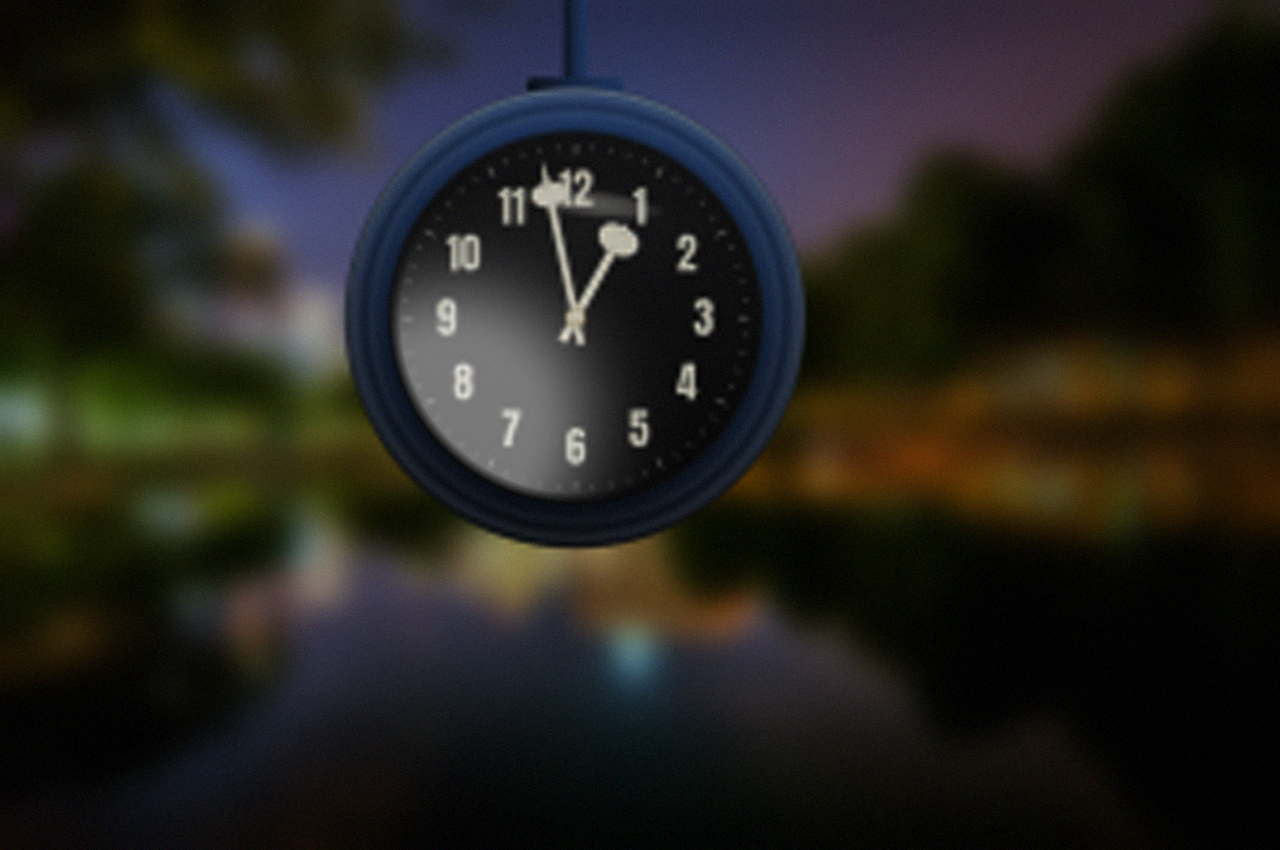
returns 12,58
